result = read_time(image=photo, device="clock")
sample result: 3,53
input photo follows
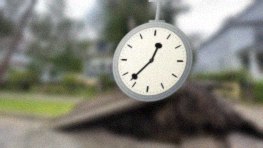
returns 12,37
